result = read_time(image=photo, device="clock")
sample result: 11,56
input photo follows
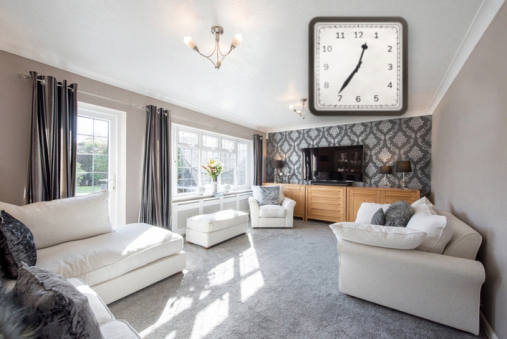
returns 12,36
